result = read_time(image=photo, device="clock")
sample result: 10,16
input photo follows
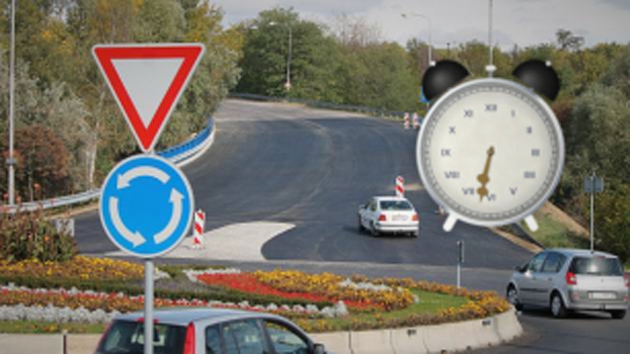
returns 6,32
